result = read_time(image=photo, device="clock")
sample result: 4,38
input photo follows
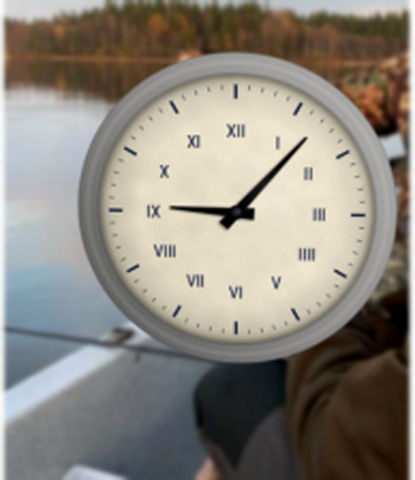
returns 9,07
